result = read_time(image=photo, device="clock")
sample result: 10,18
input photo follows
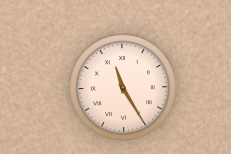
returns 11,25
